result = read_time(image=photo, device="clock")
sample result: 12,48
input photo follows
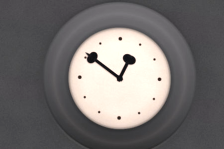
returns 12,51
